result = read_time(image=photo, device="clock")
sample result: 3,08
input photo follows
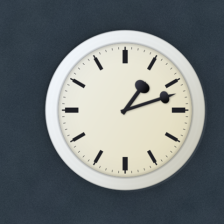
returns 1,12
